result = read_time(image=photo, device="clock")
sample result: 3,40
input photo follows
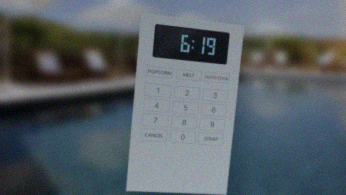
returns 6,19
